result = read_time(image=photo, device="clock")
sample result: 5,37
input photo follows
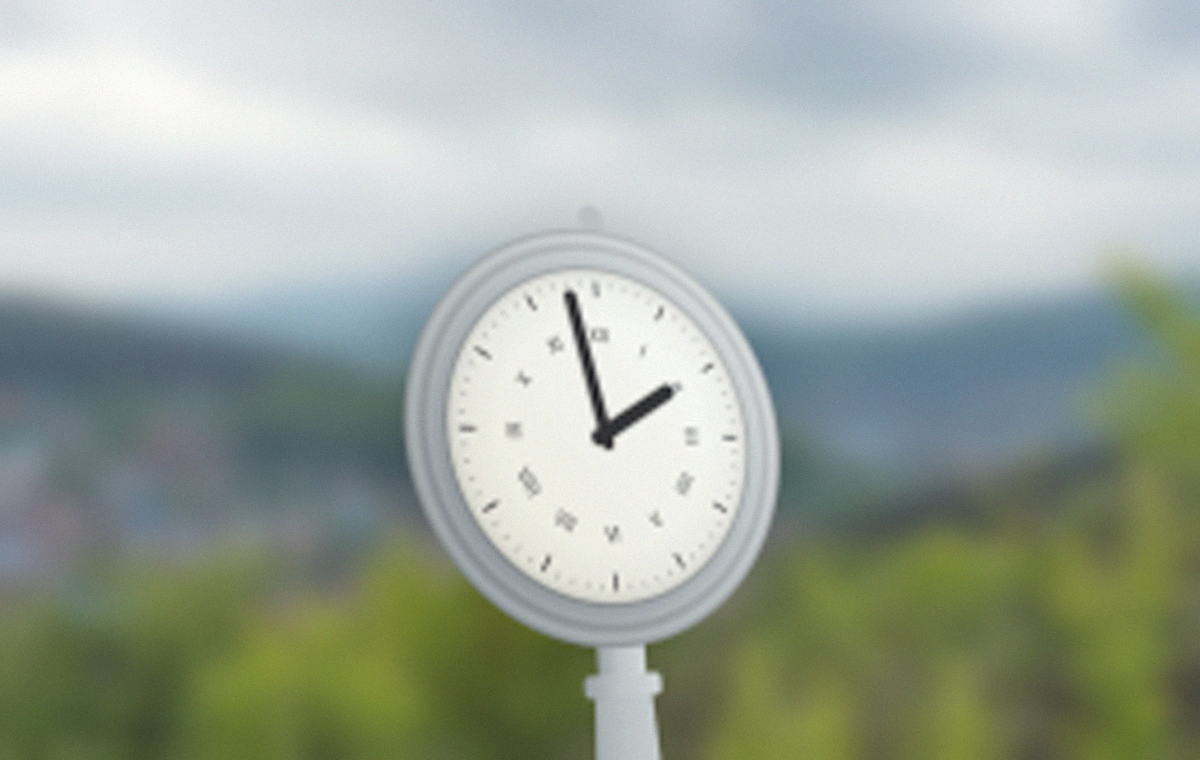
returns 1,58
